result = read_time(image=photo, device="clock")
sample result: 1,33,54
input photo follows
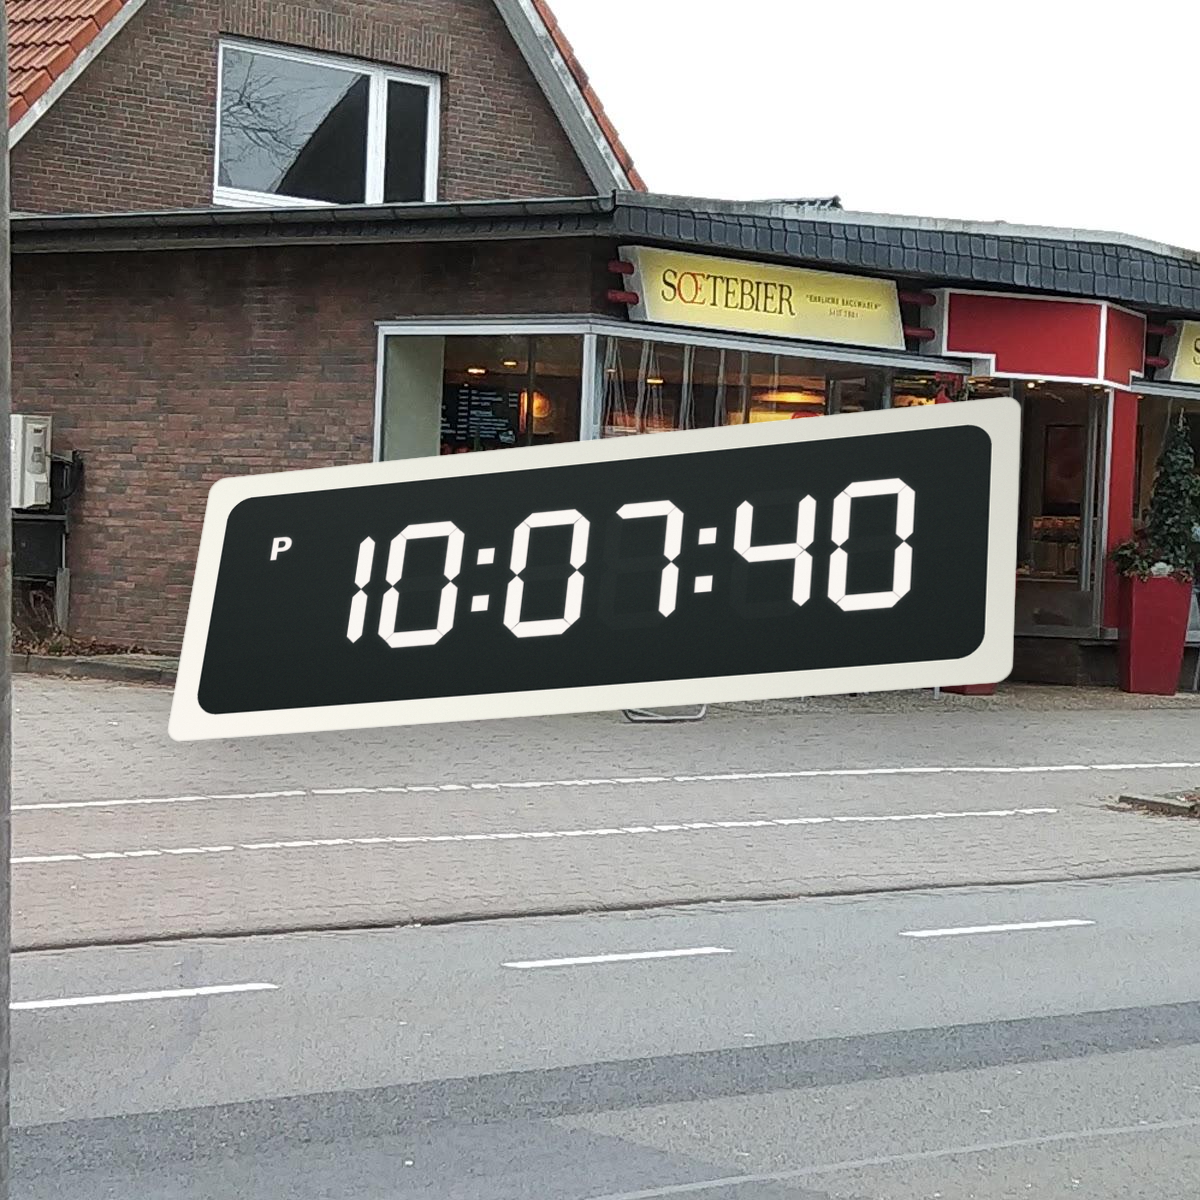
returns 10,07,40
